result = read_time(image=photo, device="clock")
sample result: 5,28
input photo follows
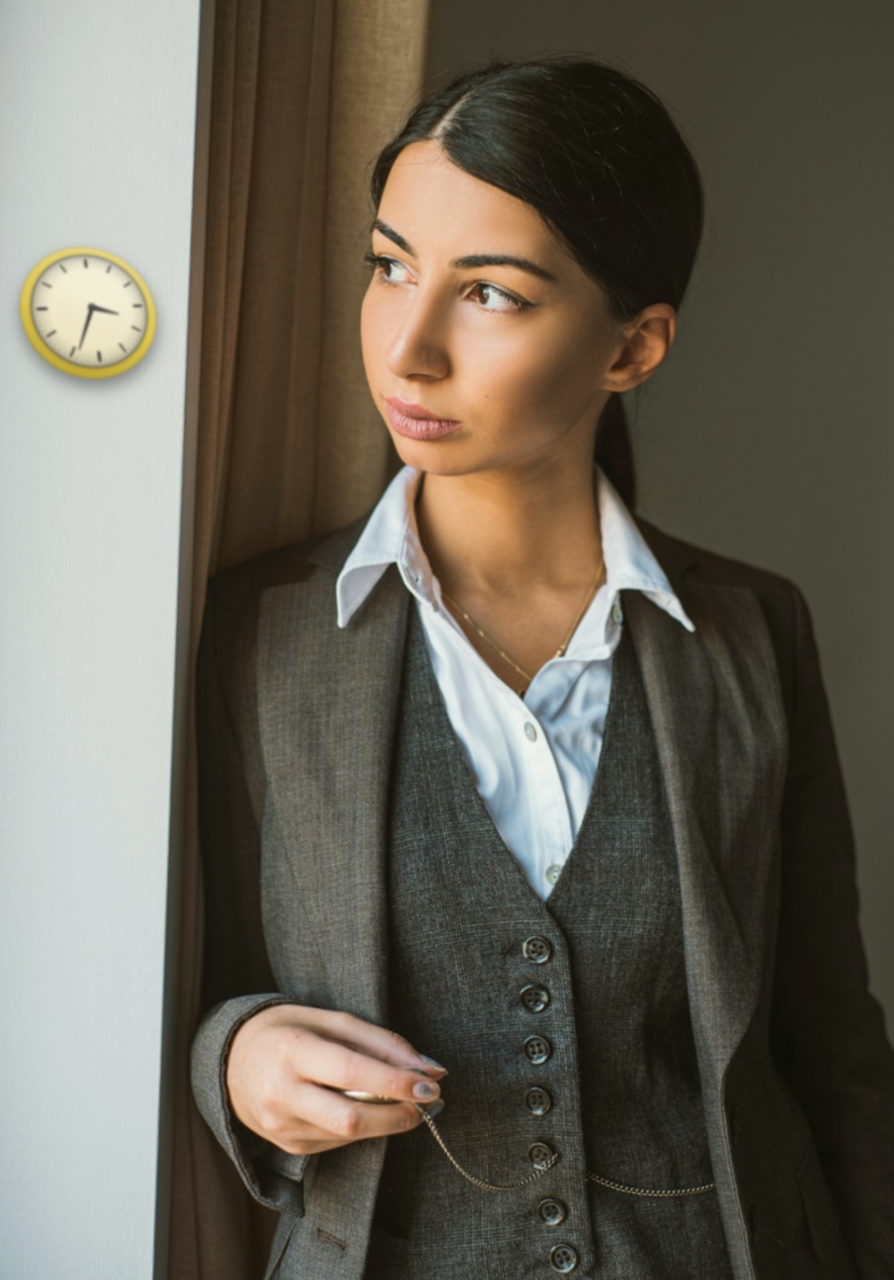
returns 3,34
